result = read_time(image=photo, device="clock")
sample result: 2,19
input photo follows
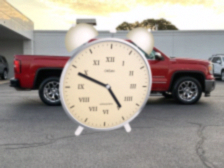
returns 4,49
